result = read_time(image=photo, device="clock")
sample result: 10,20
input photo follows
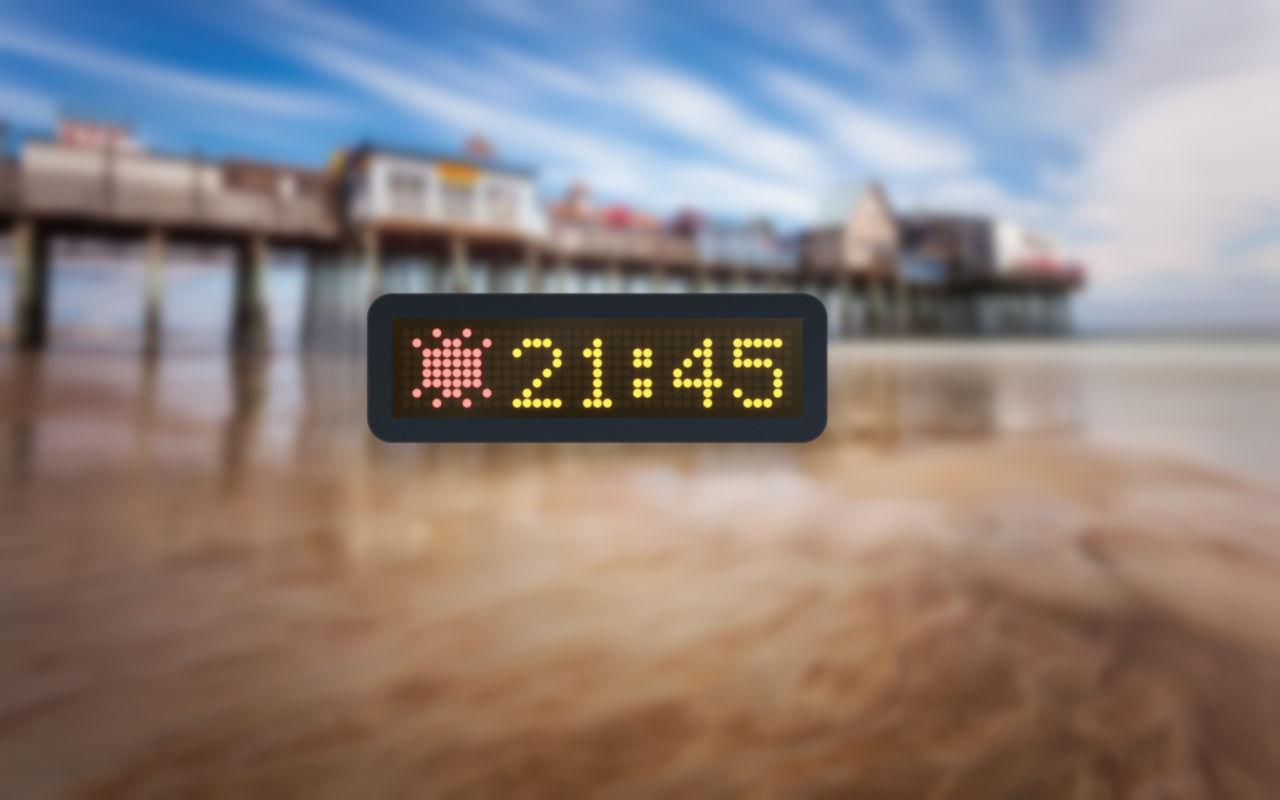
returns 21,45
